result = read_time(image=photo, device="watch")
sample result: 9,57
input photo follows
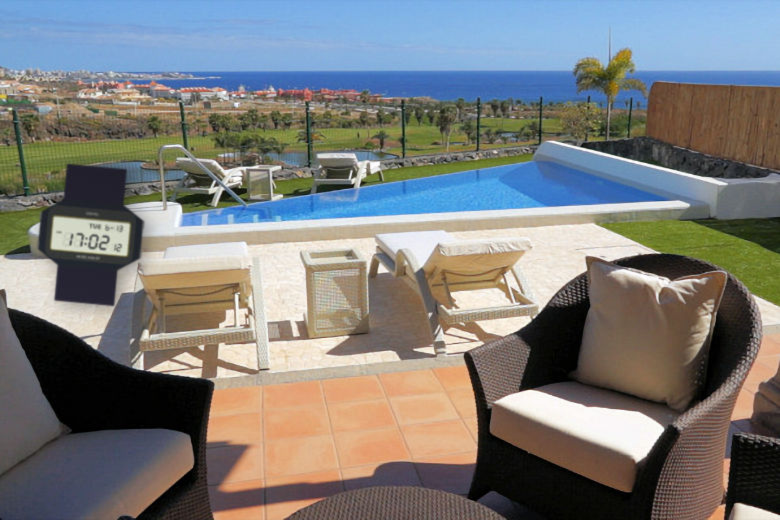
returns 17,02
